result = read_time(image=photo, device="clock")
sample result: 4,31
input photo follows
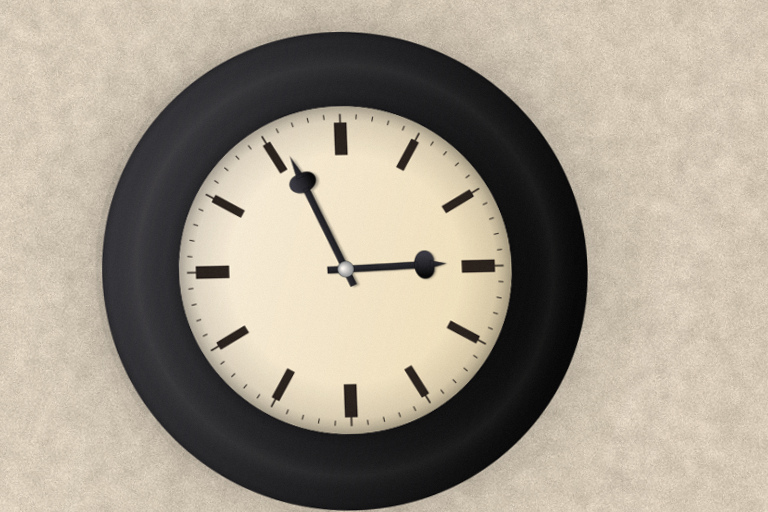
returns 2,56
